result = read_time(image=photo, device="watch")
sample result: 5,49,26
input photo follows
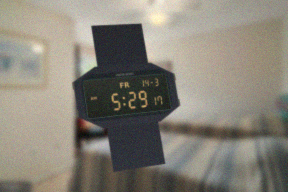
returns 5,29,17
